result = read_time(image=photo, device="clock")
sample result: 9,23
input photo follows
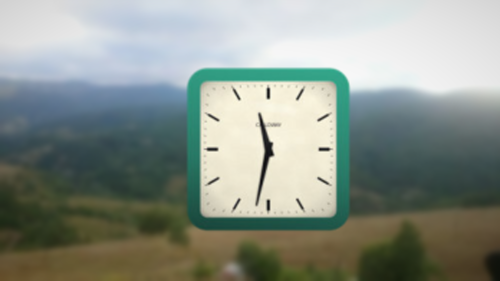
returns 11,32
